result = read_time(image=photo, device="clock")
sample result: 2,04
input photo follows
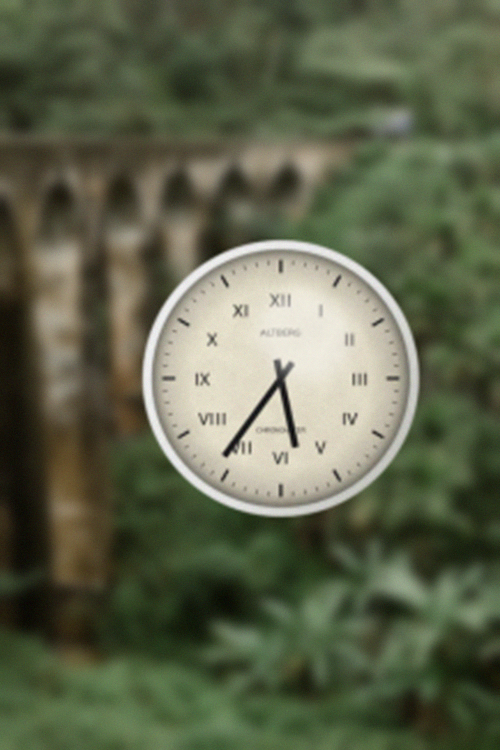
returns 5,36
